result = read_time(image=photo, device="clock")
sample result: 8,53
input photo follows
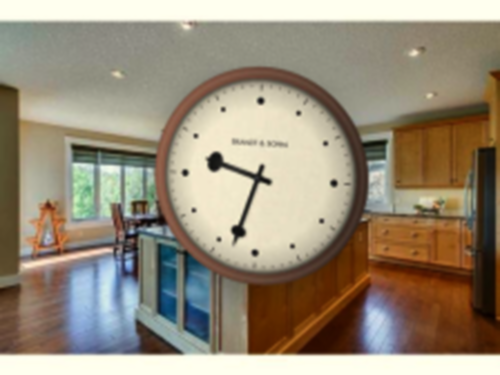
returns 9,33
